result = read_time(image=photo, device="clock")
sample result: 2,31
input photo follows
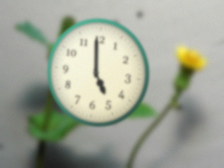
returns 4,59
